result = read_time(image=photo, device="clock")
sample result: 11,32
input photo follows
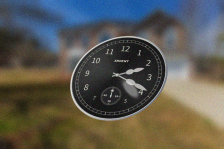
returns 2,19
